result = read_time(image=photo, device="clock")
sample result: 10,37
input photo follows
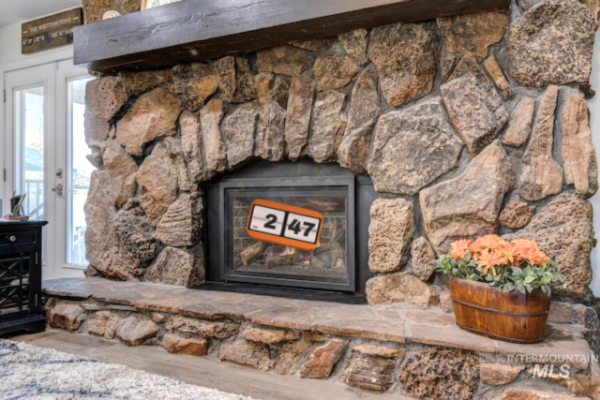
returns 2,47
